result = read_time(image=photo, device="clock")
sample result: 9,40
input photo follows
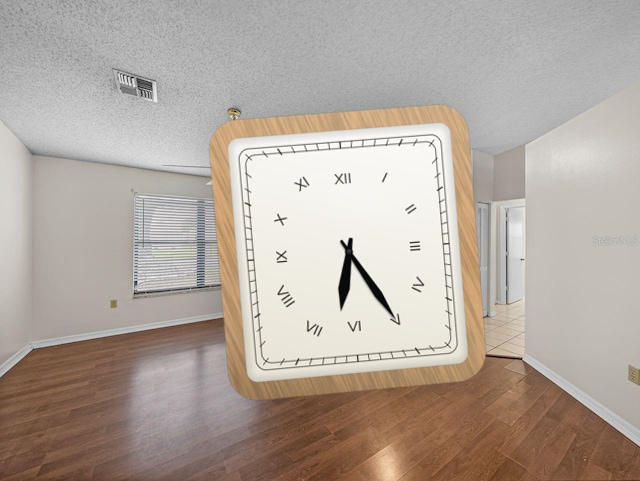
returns 6,25
